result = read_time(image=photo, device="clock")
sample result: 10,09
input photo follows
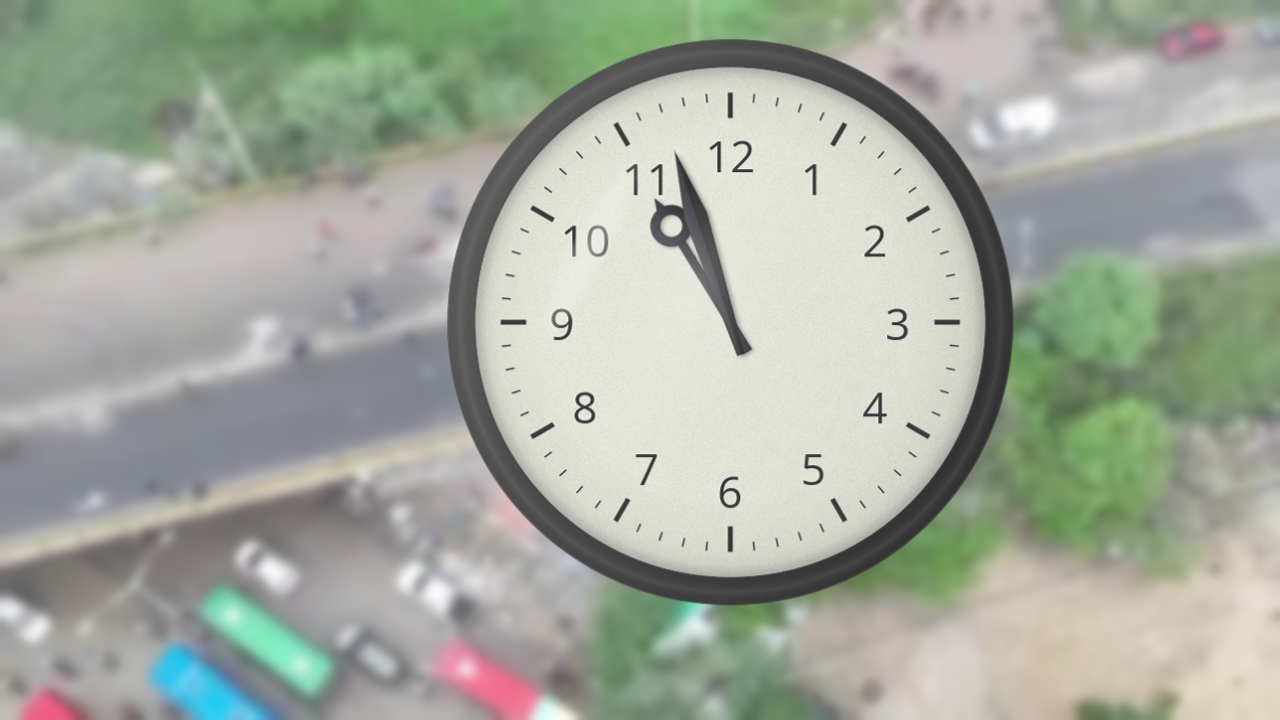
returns 10,57
